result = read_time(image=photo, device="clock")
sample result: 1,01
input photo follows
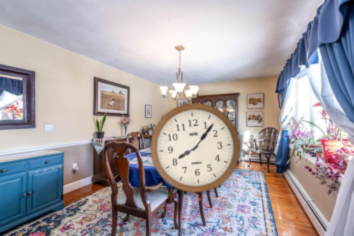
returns 8,07
